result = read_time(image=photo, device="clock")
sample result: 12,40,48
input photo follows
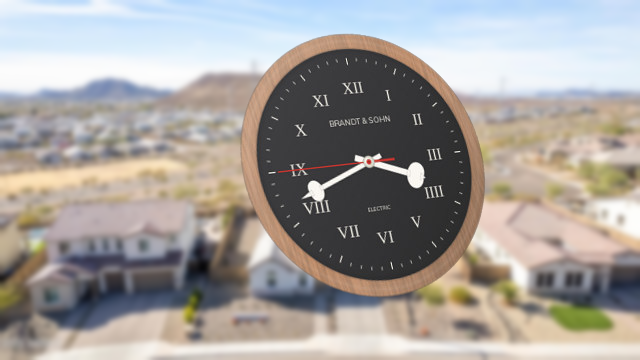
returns 3,41,45
